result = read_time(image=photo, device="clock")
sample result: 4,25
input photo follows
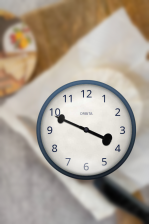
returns 3,49
